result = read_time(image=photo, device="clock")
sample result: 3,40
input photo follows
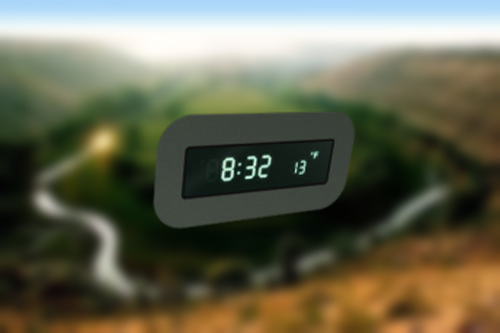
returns 8,32
